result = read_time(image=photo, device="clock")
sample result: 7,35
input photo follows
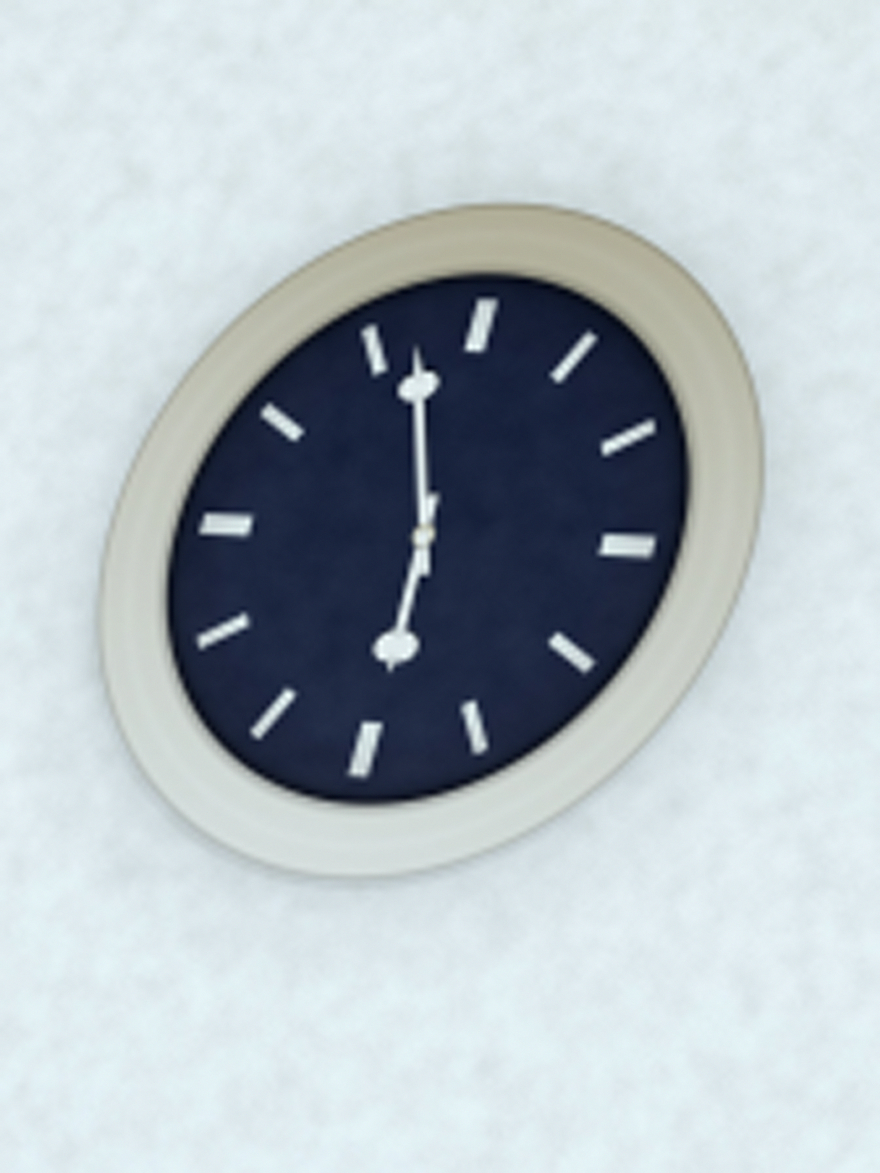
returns 5,57
